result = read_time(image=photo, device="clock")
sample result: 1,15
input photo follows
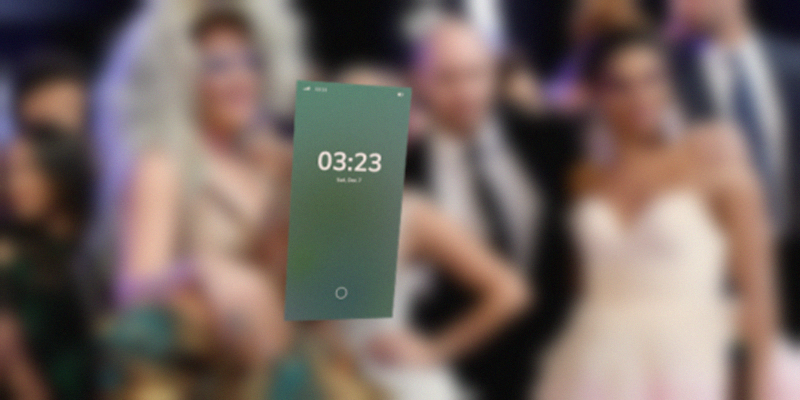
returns 3,23
